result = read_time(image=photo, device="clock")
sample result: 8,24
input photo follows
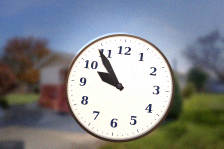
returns 9,54
